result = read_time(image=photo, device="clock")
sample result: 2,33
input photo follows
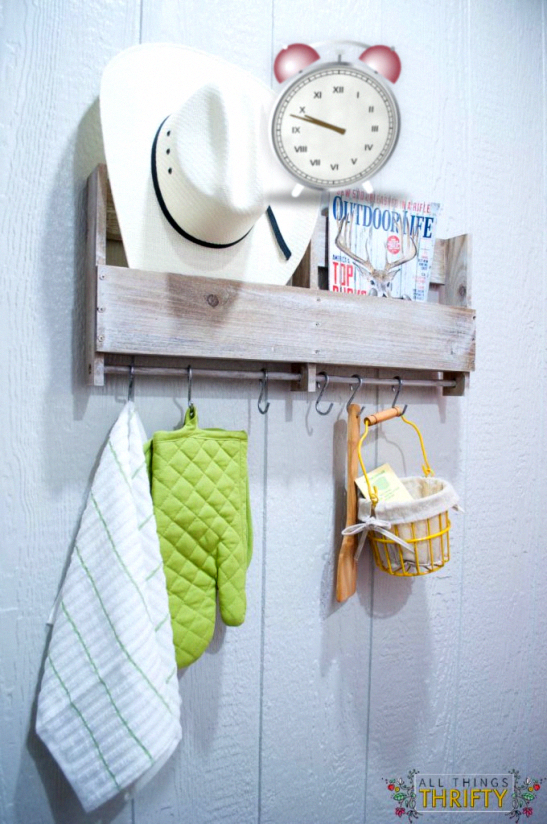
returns 9,48
